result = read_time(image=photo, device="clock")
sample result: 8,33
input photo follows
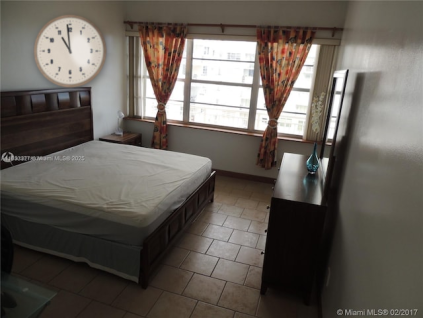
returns 10,59
